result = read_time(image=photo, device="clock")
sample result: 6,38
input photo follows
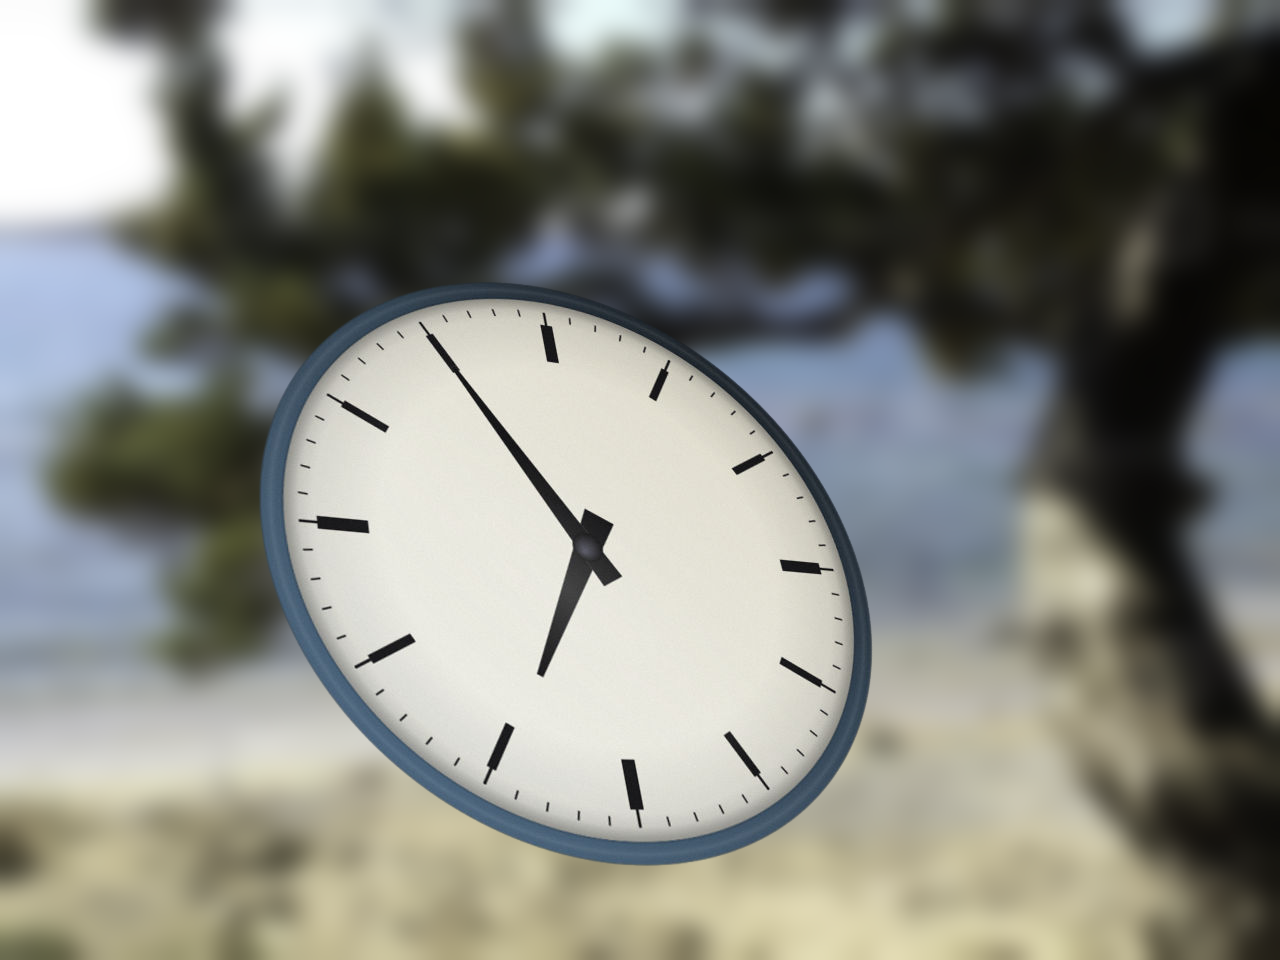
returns 6,55
